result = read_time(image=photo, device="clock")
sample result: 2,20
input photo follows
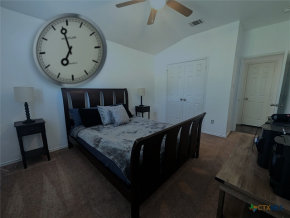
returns 6,58
